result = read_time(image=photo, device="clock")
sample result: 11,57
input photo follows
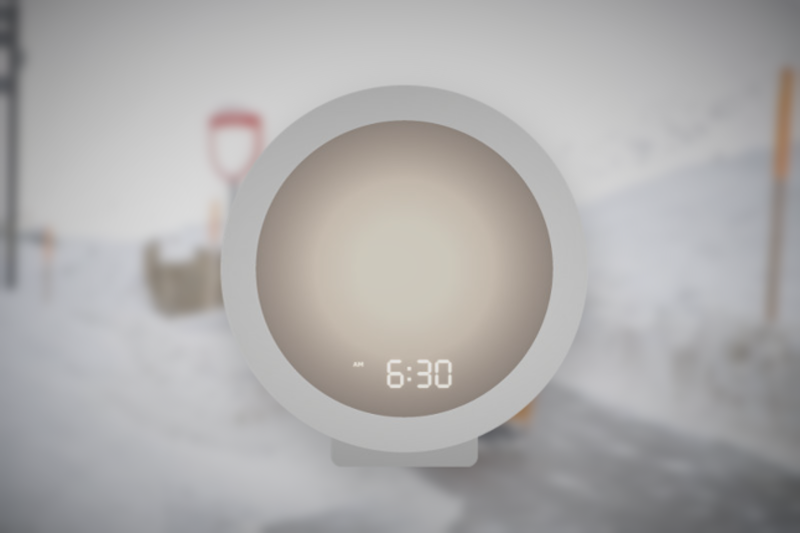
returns 6,30
